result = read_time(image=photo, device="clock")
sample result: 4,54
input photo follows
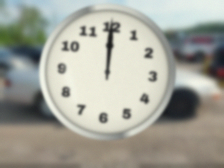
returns 12,00
